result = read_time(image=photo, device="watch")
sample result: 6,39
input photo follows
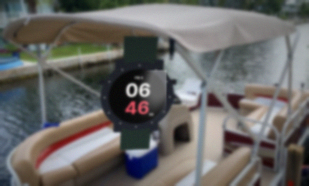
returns 6,46
